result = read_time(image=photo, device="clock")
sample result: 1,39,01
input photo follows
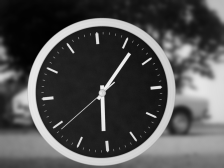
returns 6,06,39
